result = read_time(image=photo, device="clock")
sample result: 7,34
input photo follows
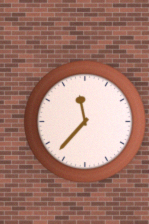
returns 11,37
